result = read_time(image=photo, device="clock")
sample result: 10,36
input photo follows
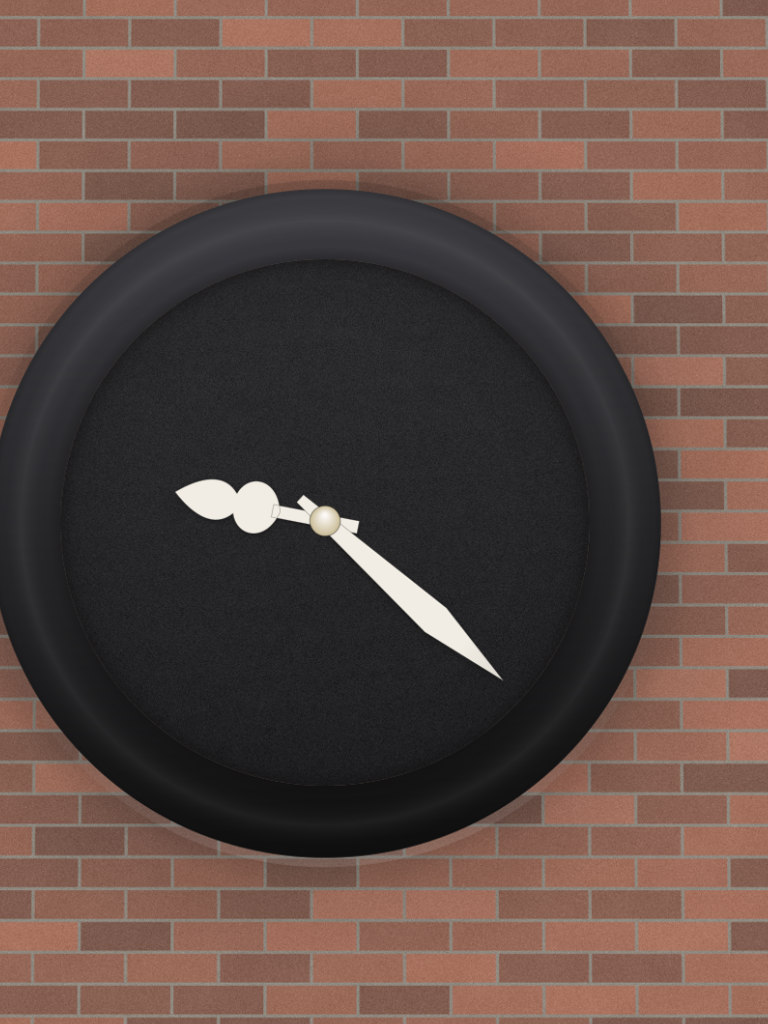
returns 9,22
